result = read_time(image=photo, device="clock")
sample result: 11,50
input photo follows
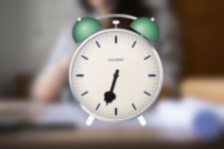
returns 6,33
